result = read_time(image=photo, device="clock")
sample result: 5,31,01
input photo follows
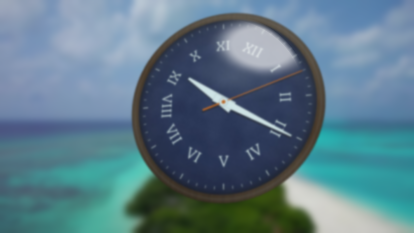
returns 9,15,07
